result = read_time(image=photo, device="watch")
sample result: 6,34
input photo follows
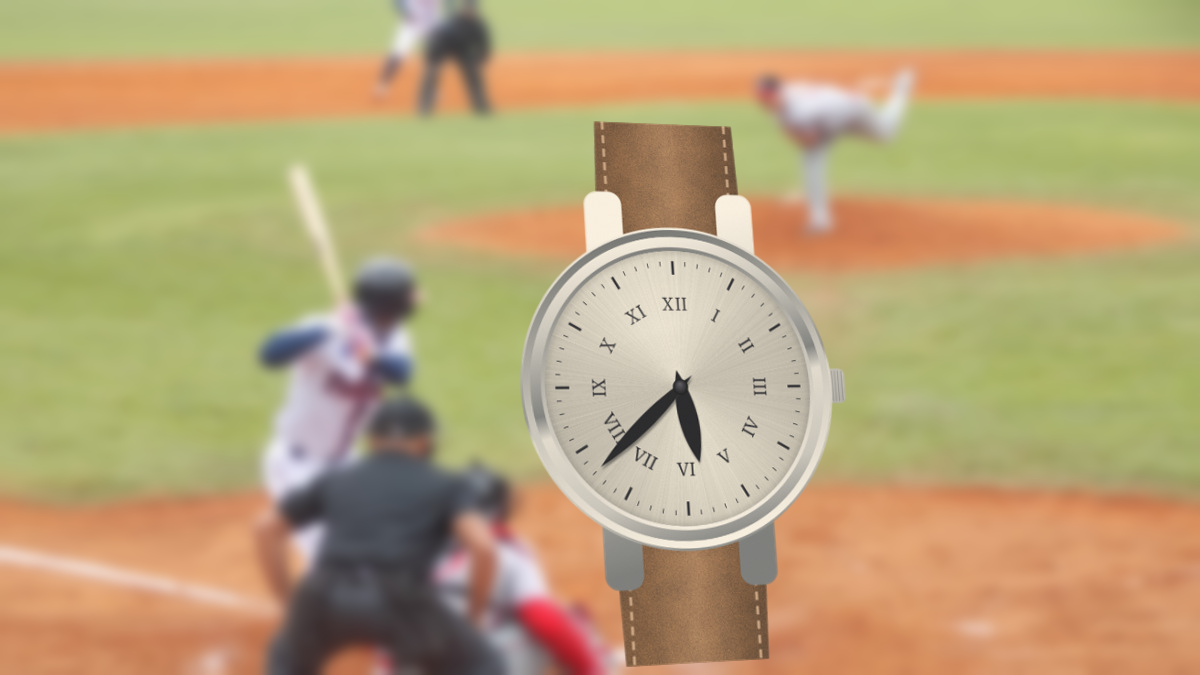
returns 5,38
